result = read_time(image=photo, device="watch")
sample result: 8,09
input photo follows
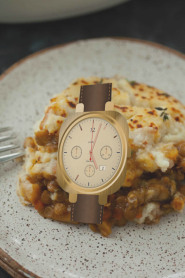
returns 5,03
